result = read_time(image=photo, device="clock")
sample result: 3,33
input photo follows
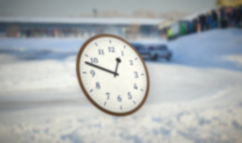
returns 12,48
